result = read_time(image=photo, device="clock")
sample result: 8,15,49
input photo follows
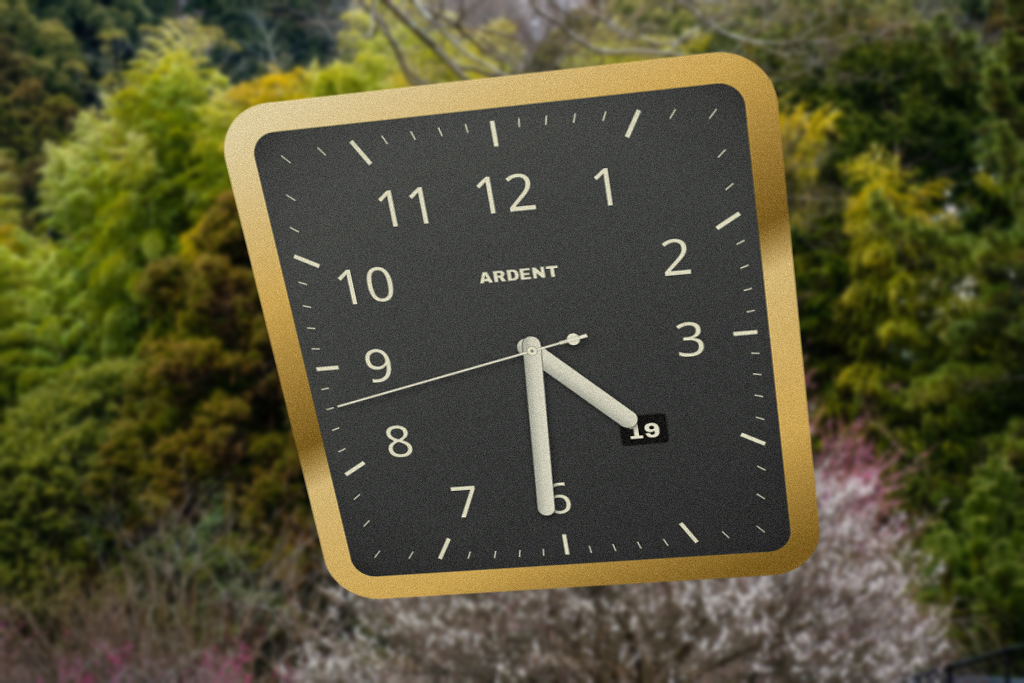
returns 4,30,43
